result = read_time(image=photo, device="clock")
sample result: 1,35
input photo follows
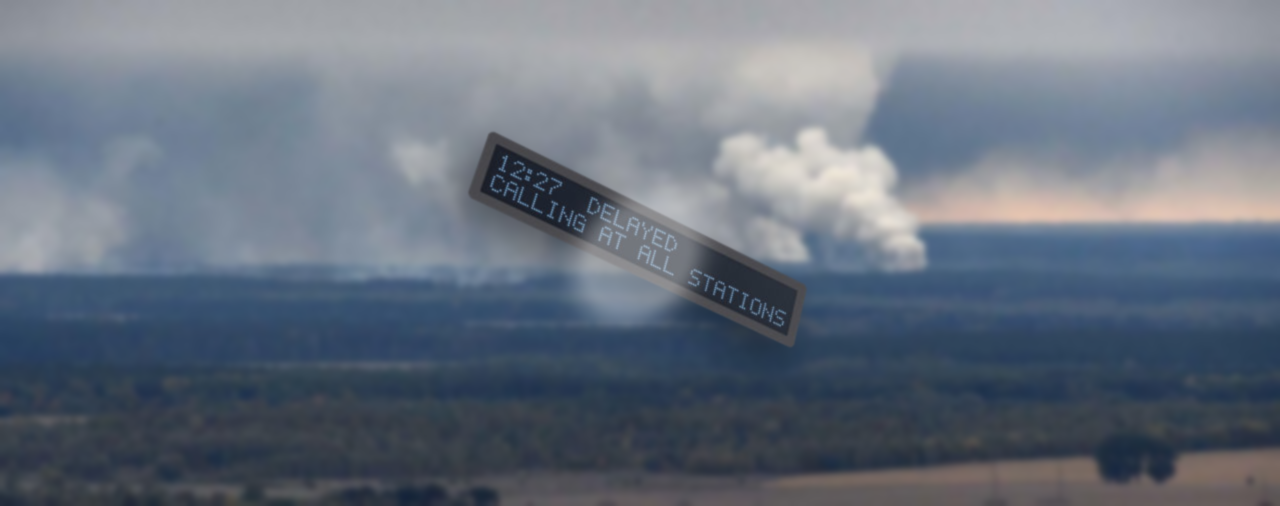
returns 12,27
